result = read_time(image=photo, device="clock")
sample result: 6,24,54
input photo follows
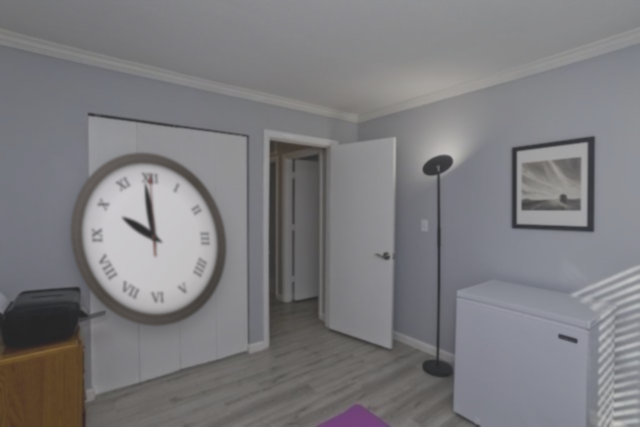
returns 9,59,00
